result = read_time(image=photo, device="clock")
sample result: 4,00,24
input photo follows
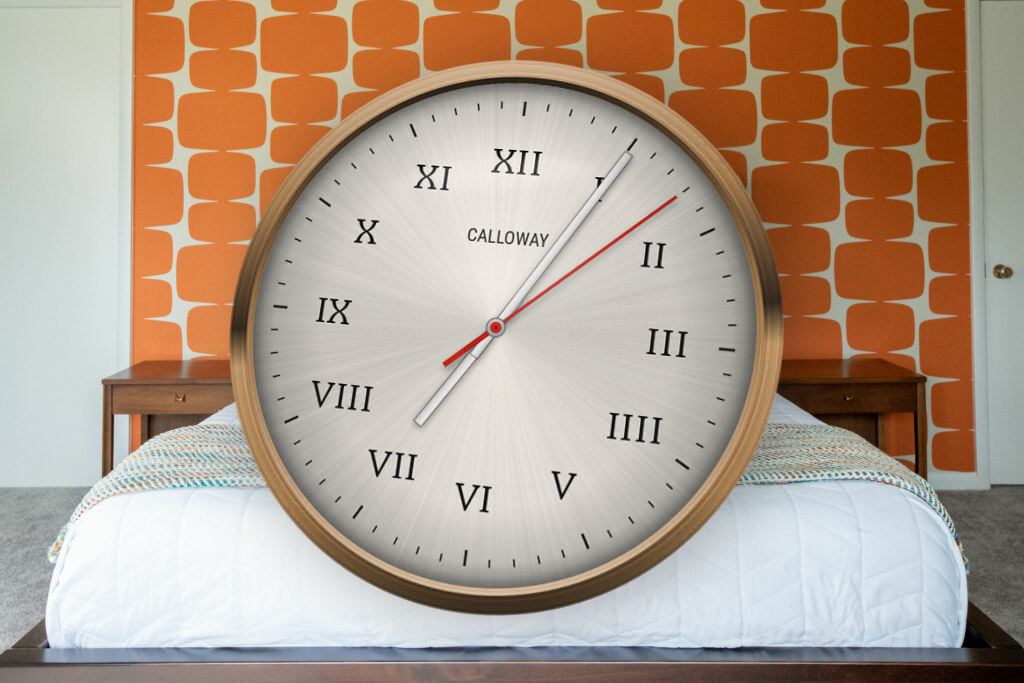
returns 7,05,08
